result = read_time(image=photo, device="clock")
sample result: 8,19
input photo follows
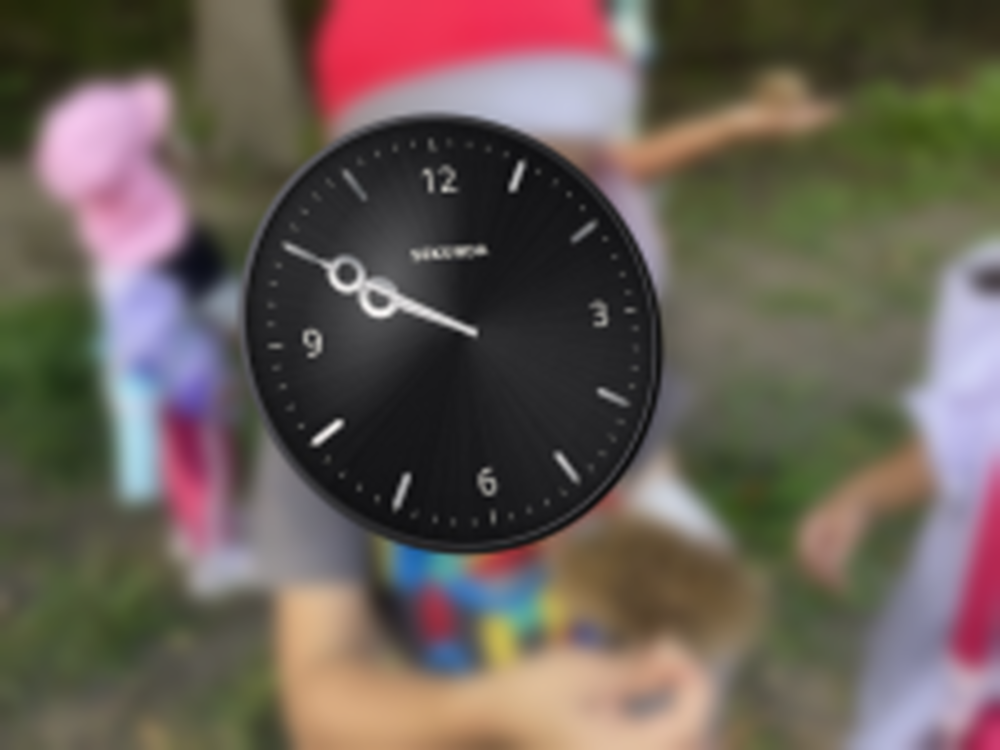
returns 9,50
